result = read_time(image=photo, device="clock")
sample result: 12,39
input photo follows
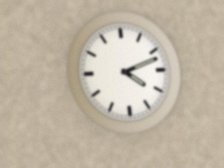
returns 4,12
